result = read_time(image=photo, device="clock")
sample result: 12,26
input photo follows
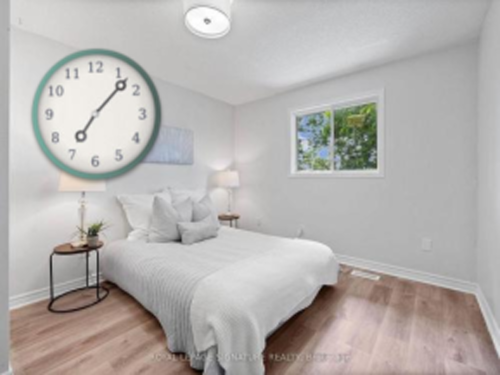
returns 7,07
